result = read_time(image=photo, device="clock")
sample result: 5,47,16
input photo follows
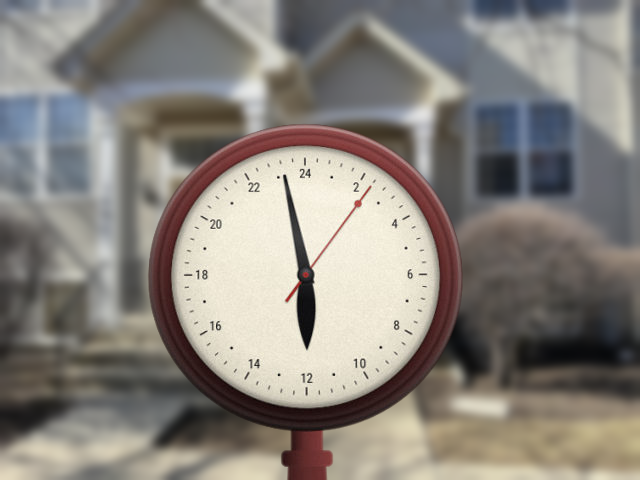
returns 11,58,06
